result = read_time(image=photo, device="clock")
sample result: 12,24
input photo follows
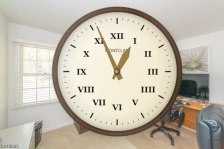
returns 12,56
